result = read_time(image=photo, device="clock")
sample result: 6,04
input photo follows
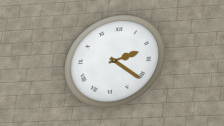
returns 2,21
